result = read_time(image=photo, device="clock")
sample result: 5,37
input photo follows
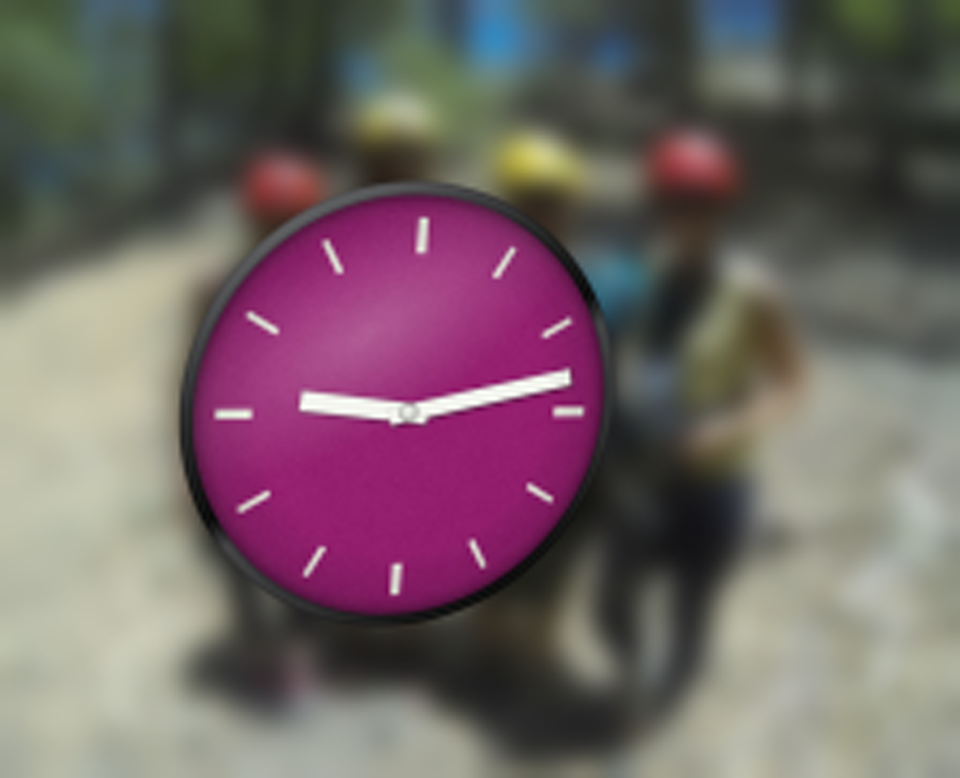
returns 9,13
